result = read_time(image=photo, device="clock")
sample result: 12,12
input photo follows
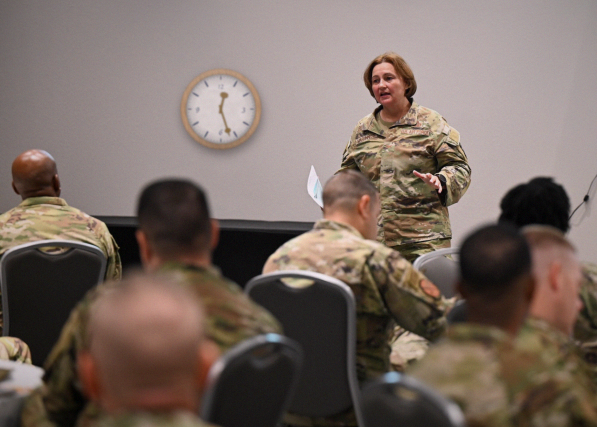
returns 12,27
